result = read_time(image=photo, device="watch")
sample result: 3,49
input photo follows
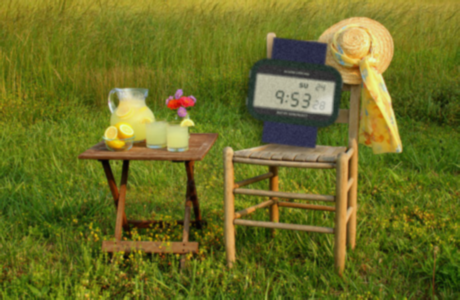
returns 9,53
